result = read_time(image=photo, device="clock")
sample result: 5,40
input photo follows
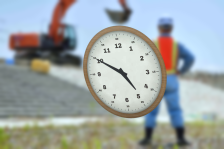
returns 4,50
